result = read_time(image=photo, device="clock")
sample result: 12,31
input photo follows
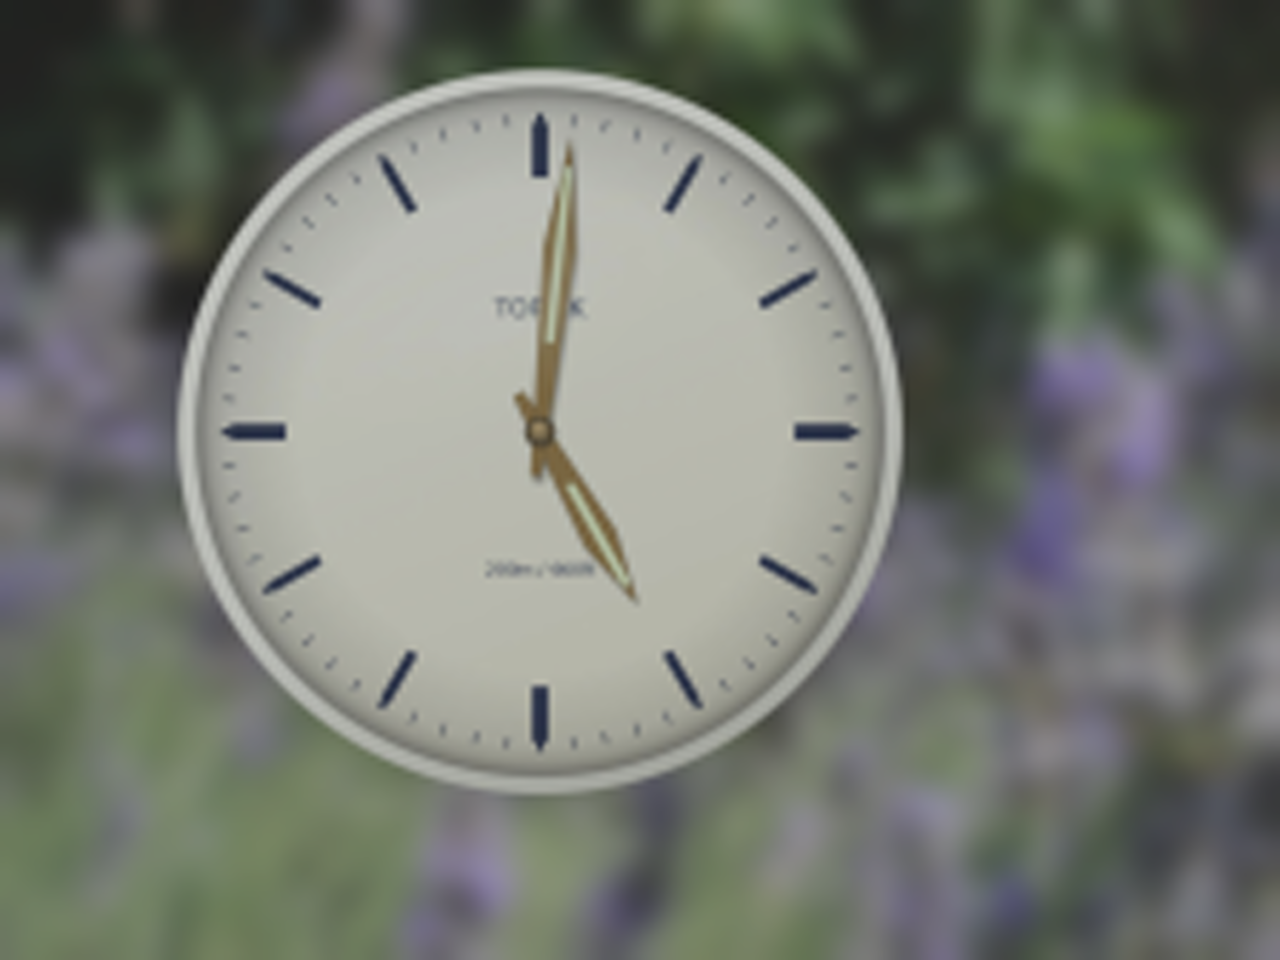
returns 5,01
